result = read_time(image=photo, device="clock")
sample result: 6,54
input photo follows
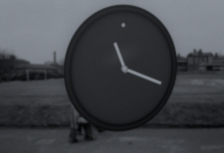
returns 11,19
